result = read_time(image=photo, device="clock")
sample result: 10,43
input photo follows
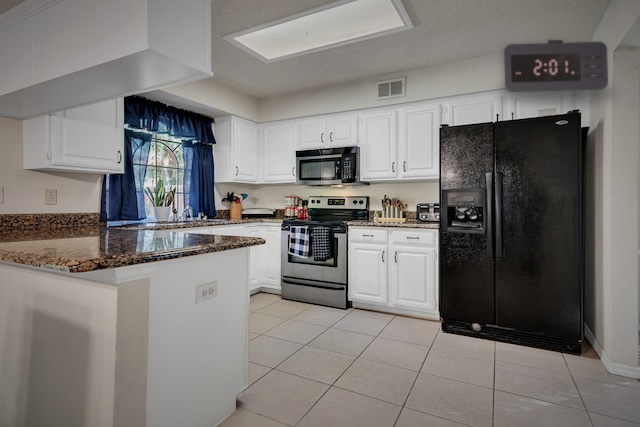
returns 2,01
